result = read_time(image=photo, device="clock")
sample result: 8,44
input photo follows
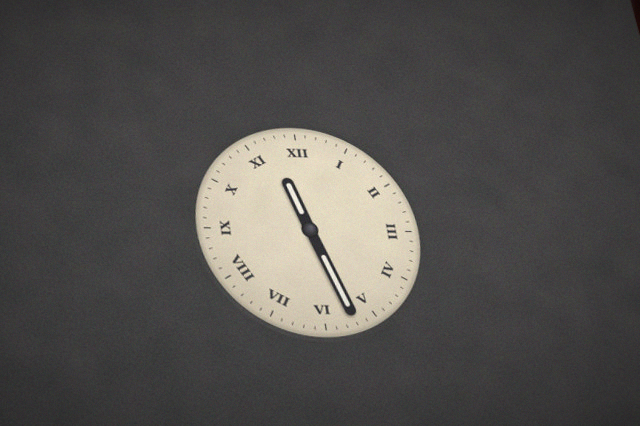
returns 11,27
